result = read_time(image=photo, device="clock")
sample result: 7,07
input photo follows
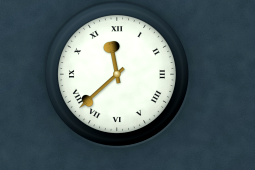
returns 11,38
